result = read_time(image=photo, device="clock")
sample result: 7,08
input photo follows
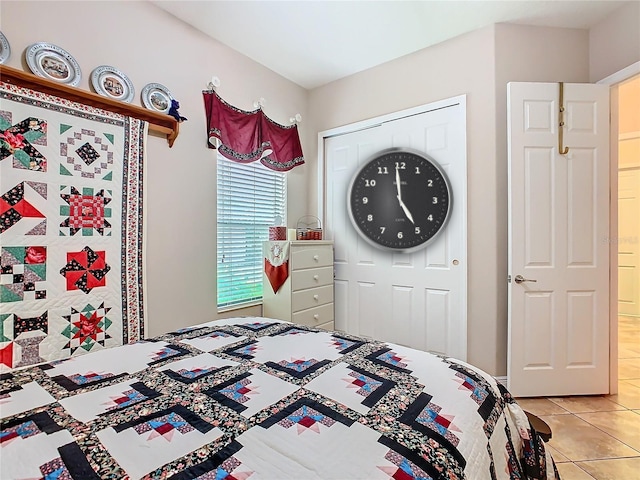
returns 4,59
